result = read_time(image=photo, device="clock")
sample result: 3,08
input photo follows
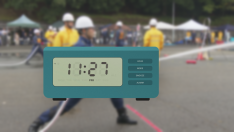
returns 11,27
